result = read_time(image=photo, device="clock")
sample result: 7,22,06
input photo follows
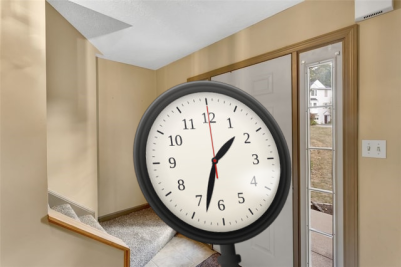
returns 1,33,00
